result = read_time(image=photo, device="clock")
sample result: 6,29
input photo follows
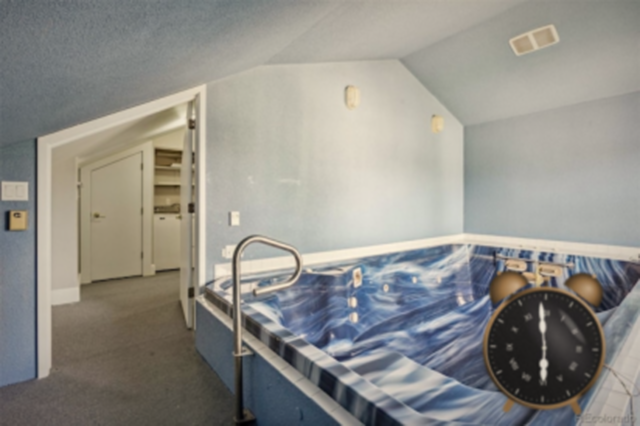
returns 5,59
